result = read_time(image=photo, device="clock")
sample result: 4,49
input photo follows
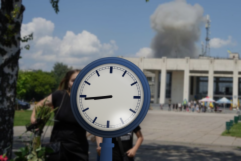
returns 8,44
